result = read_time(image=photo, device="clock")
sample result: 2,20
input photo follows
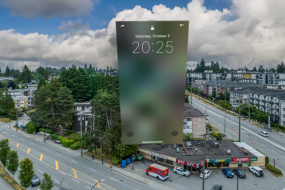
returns 20,25
